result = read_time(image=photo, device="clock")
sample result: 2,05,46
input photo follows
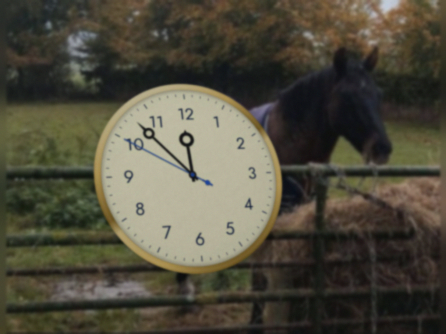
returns 11,52,50
